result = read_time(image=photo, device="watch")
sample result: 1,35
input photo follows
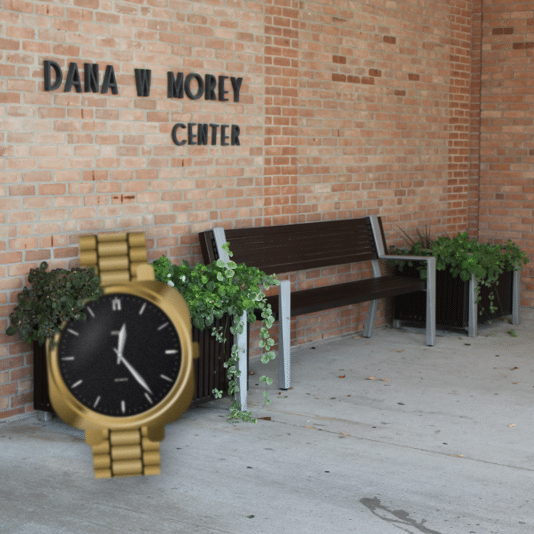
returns 12,24
